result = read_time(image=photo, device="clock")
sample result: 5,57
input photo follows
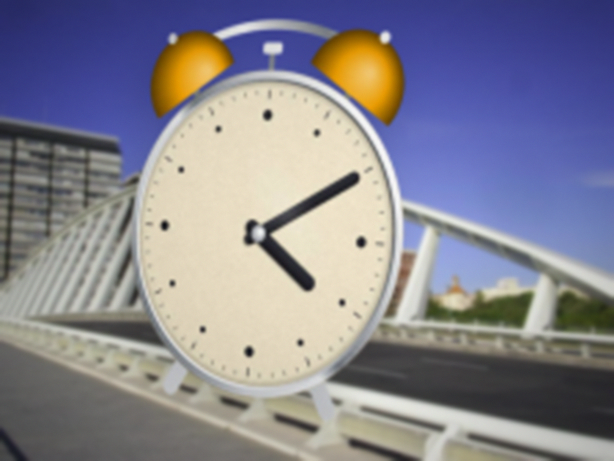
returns 4,10
